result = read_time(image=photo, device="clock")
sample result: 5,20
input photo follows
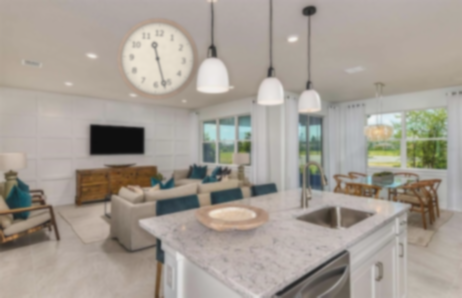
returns 11,27
